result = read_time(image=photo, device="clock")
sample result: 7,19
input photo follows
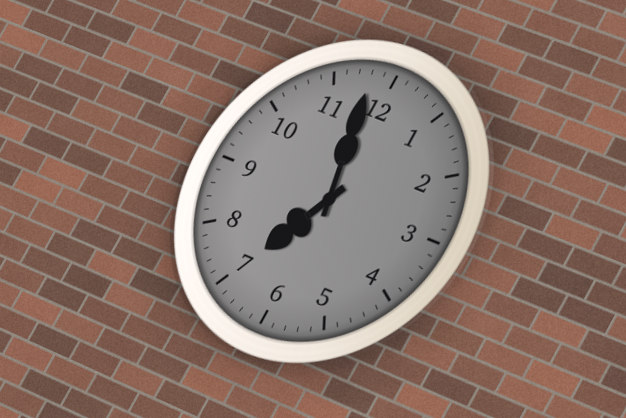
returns 6,58
